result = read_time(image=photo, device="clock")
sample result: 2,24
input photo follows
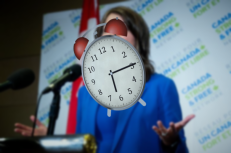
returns 6,15
